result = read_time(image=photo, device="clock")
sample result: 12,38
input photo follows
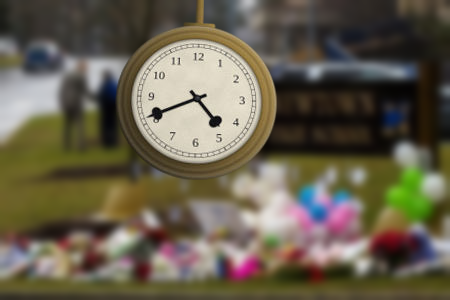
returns 4,41
